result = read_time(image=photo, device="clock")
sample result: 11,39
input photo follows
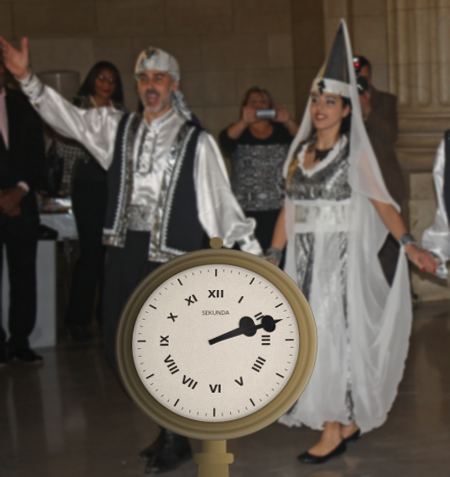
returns 2,12
